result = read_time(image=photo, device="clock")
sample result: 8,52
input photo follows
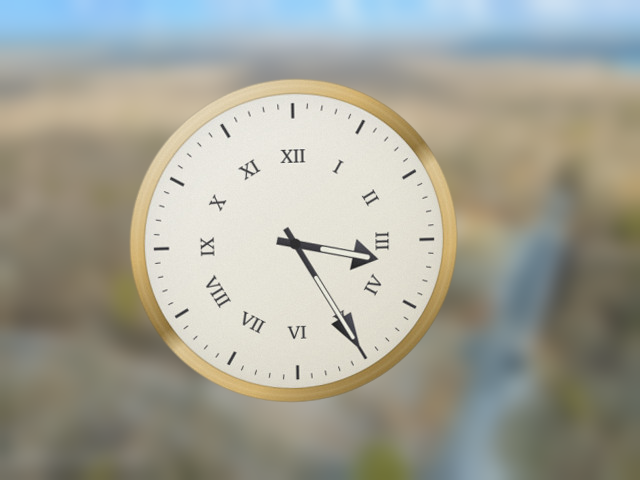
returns 3,25
